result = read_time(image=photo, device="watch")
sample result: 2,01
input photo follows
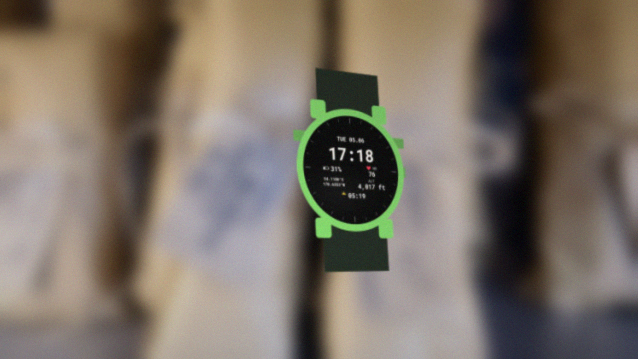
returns 17,18
